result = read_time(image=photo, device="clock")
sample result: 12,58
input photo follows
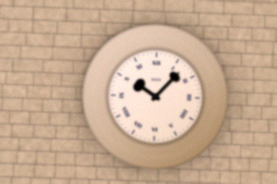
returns 10,07
